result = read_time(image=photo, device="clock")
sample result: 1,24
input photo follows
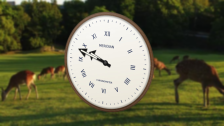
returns 9,48
